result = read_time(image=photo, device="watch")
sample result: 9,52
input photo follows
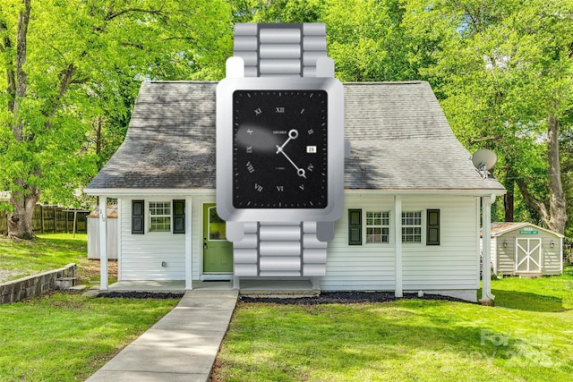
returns 1,23
